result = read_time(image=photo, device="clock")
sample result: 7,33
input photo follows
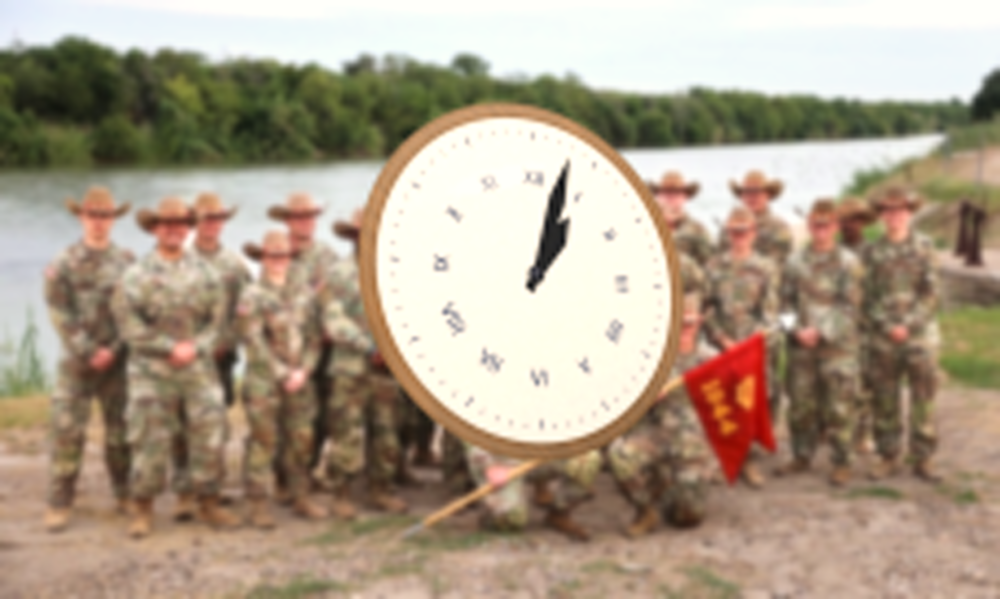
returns 1,03
